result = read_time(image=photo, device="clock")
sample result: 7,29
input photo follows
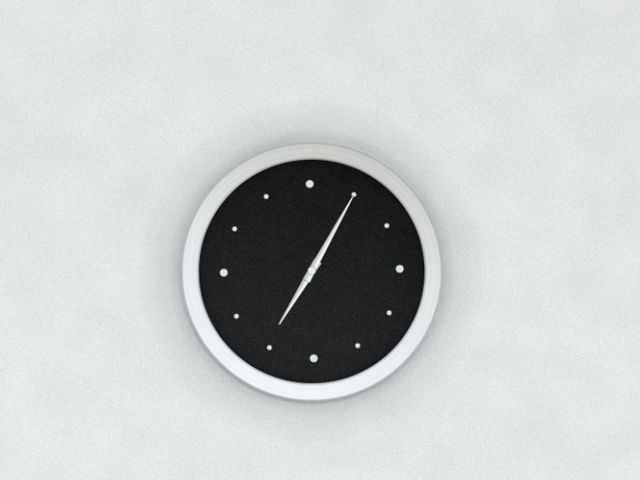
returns 7,05
